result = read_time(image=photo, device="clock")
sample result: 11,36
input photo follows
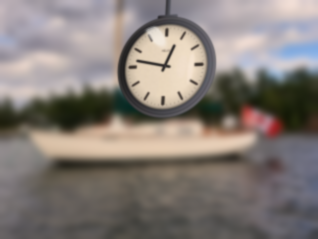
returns 12,47
